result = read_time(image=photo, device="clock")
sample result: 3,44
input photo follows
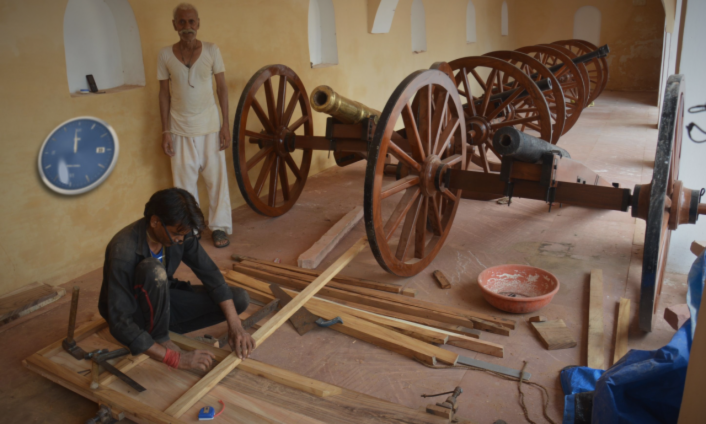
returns 11,59
